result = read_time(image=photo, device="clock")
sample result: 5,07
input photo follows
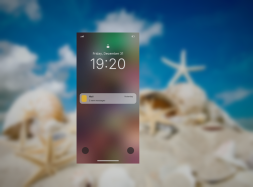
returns 19,20
